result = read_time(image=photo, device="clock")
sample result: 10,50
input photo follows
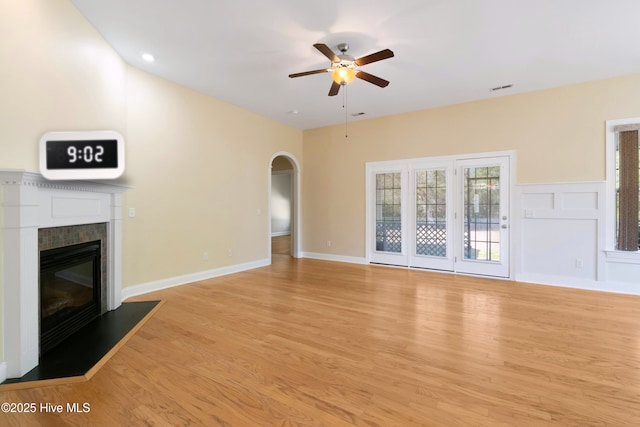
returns 9,02
